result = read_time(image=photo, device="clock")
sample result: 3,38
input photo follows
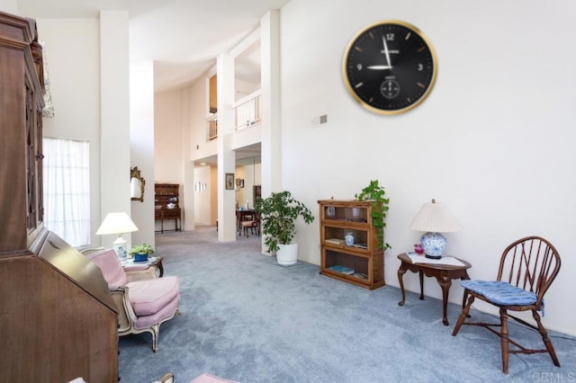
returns 8,58
